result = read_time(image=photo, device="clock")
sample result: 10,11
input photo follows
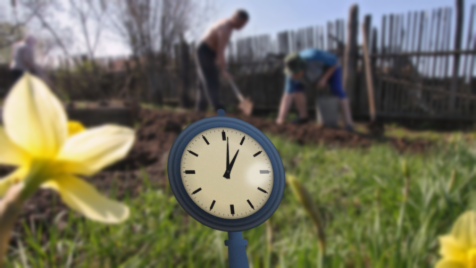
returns 1,01
